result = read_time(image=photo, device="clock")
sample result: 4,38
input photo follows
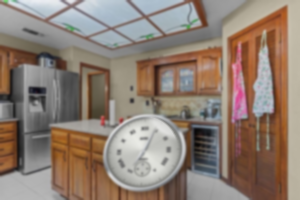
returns 7,04
